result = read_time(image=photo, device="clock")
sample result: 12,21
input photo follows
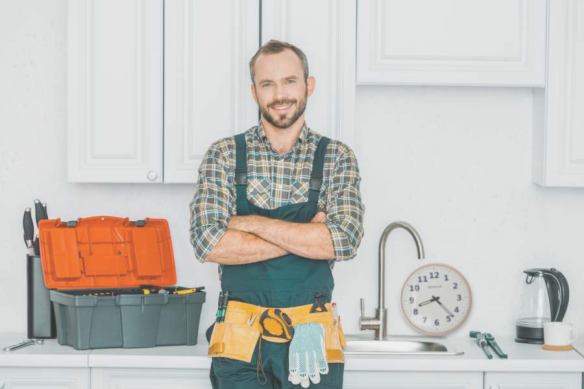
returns 8,23
